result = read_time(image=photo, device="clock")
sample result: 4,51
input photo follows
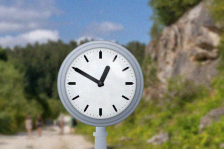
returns 12,50
